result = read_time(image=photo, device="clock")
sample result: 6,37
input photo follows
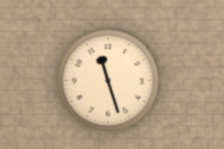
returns 11,27
